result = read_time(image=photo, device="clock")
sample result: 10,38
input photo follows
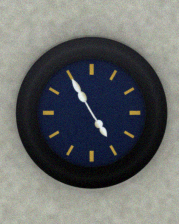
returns 4,55
